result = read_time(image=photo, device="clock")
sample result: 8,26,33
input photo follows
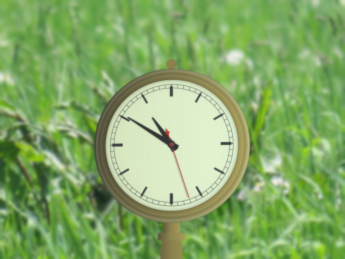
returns 10,50,27
